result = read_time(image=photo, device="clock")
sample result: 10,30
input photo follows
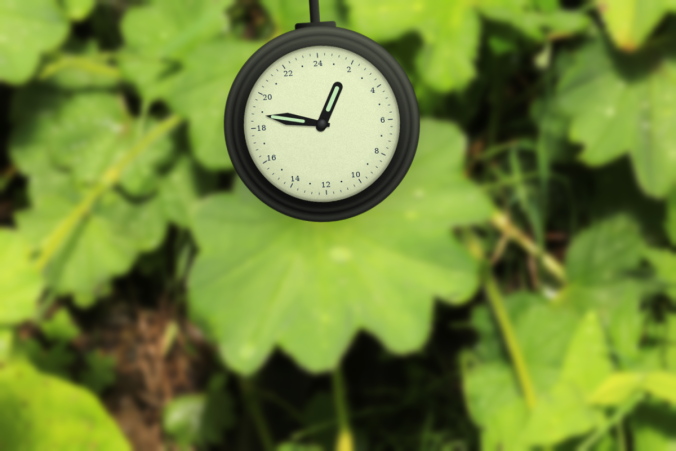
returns 1,47
